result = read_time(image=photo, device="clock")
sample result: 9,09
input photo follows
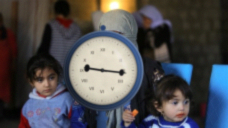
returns 9,16
